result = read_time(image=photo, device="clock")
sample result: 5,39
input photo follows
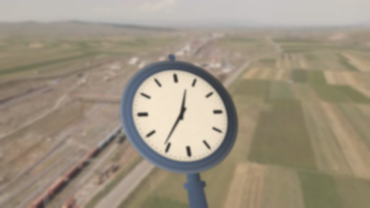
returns 12,36
